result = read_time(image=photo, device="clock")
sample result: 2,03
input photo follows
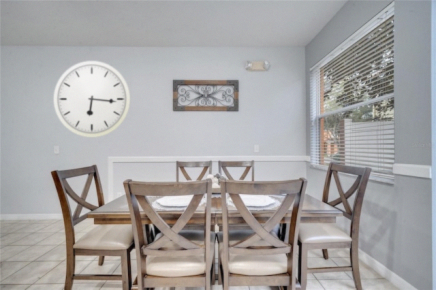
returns 6,16
